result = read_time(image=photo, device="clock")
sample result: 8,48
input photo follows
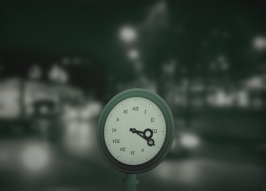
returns 3,20
